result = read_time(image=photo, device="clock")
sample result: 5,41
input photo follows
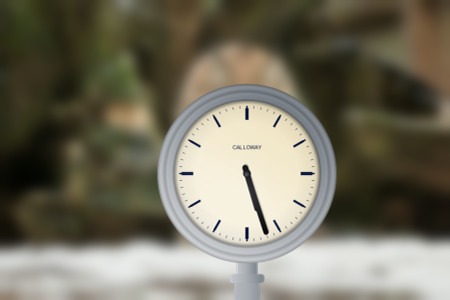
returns 5,27
